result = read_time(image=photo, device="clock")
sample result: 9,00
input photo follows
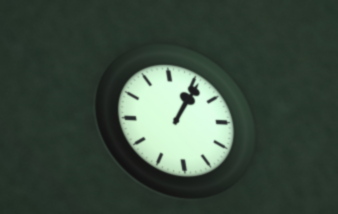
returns 1,06
